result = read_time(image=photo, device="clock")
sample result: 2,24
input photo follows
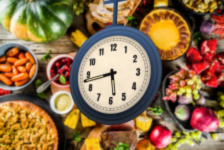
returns 5,43
